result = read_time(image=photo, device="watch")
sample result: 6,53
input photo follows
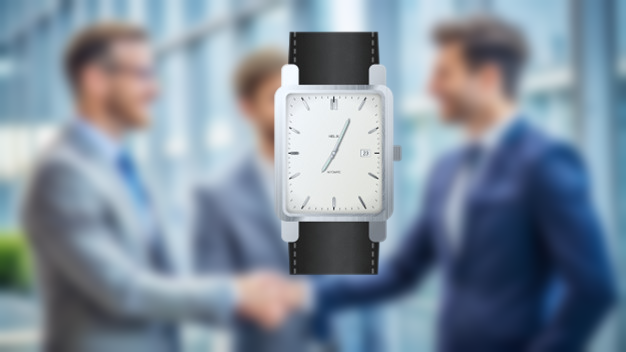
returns 7,04
